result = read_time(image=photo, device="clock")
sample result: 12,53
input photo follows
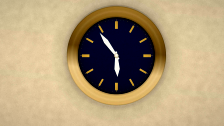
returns 5,54
